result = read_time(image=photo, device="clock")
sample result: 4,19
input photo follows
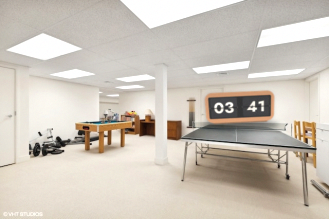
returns 3,41
